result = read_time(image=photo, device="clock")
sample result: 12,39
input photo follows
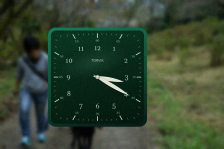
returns 3,20
